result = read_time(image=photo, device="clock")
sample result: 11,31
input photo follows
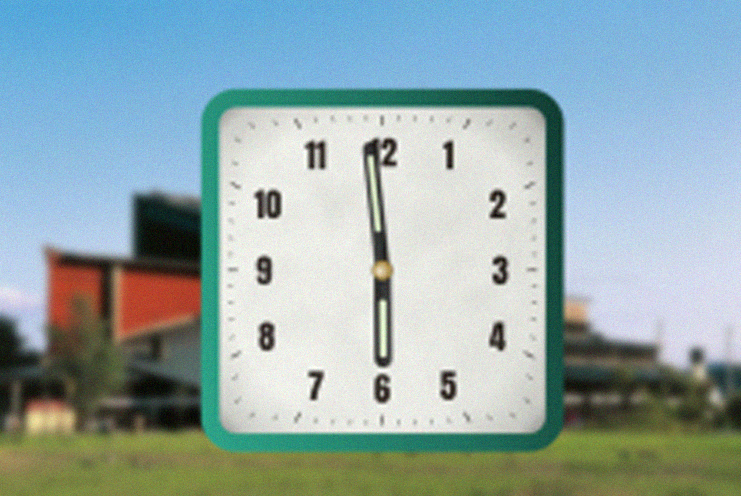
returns 5,59
